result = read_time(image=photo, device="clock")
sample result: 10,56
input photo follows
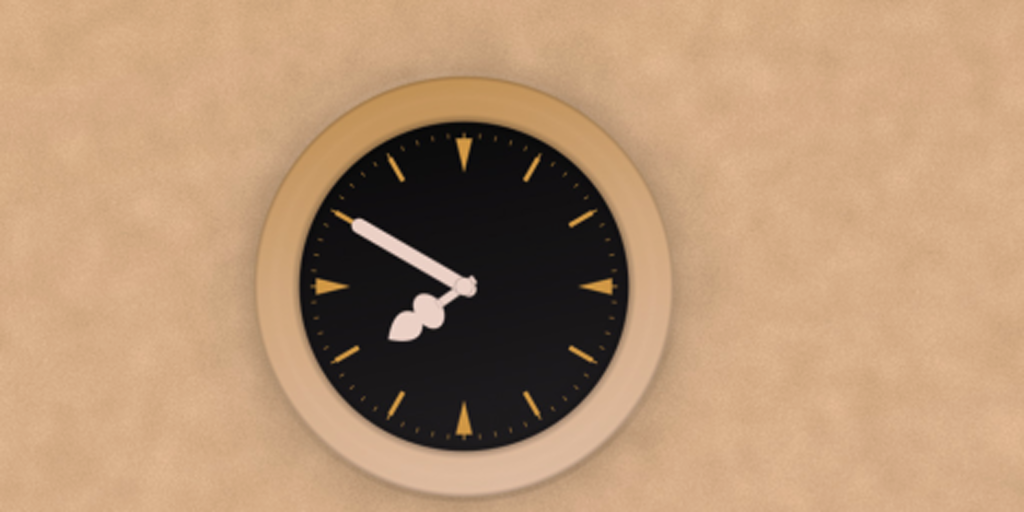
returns 7,50
